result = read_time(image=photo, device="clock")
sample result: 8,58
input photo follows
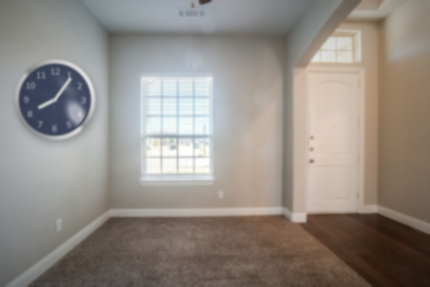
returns 8,06
